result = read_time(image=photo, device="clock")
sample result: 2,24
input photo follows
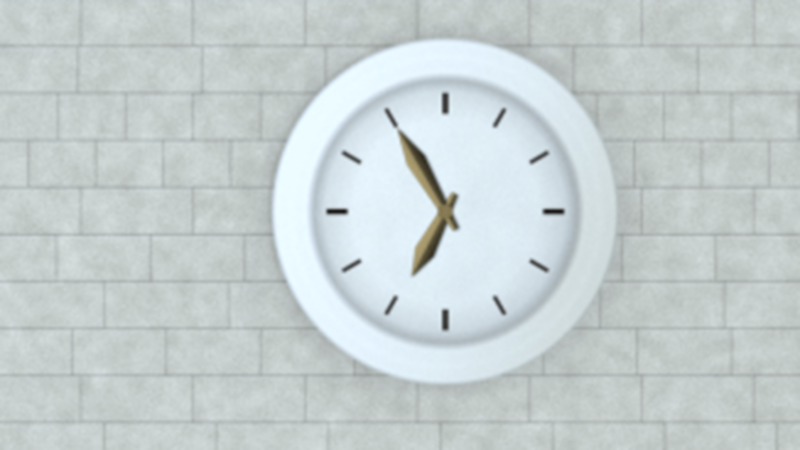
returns 6,55
